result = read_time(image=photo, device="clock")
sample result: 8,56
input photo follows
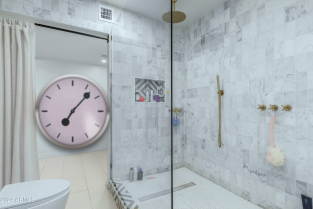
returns 7,07
